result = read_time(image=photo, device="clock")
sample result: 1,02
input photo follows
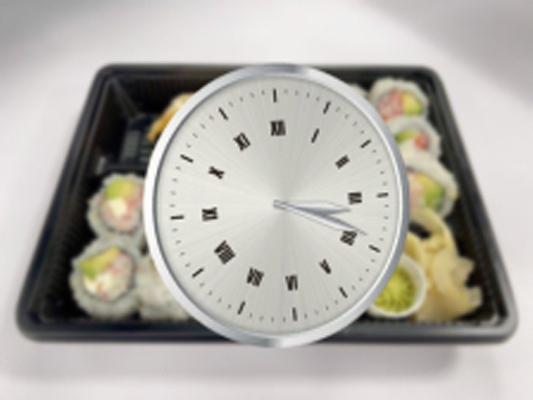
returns 3,19
